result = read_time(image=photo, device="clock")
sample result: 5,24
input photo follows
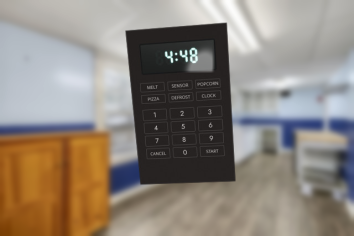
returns 4,48
